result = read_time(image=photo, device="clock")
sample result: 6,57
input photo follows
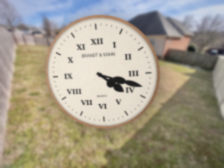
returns 4,18
